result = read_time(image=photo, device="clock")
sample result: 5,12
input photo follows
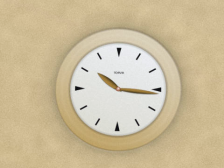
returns 10,16
